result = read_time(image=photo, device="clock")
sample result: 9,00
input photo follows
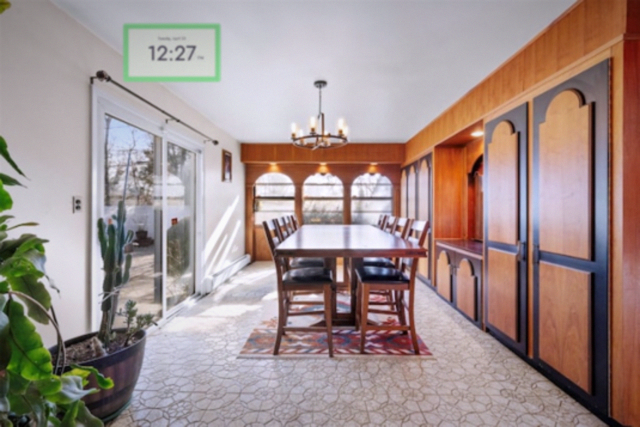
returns 12,27
